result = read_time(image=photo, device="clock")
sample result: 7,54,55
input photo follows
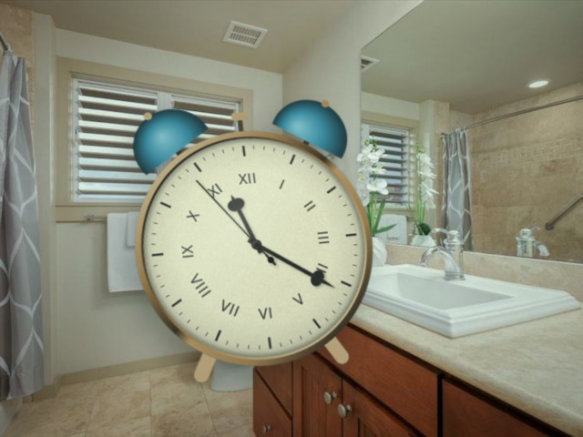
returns 11,20,54
